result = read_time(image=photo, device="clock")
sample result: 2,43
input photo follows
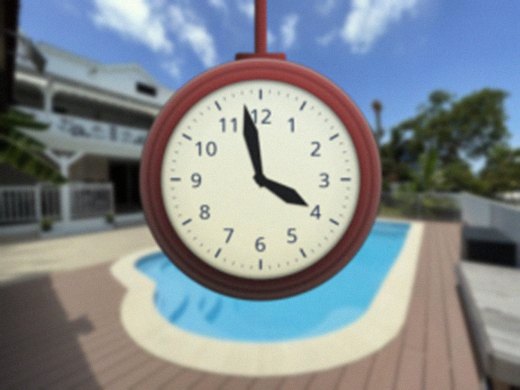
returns 3,58
